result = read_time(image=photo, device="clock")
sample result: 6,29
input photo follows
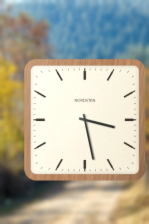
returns 3,28
